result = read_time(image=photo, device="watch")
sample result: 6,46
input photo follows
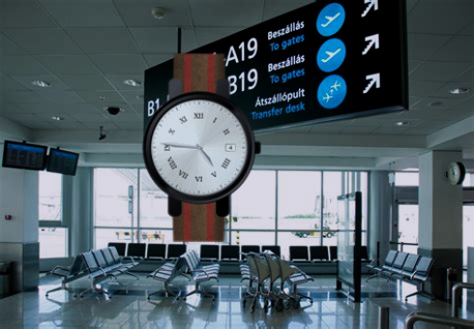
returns 4,46
